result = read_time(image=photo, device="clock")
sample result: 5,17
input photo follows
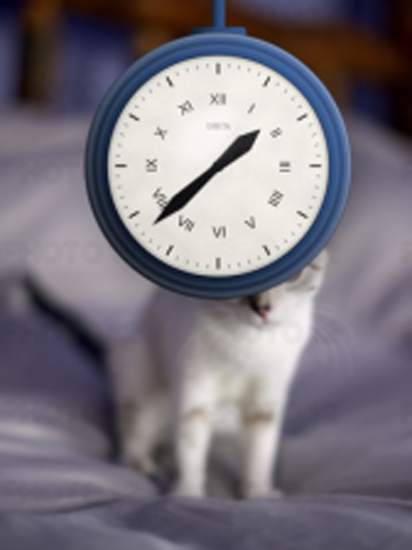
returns 1,38
